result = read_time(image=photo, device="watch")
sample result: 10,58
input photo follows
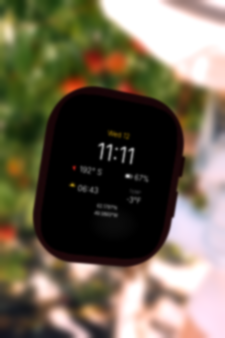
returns 11,11
